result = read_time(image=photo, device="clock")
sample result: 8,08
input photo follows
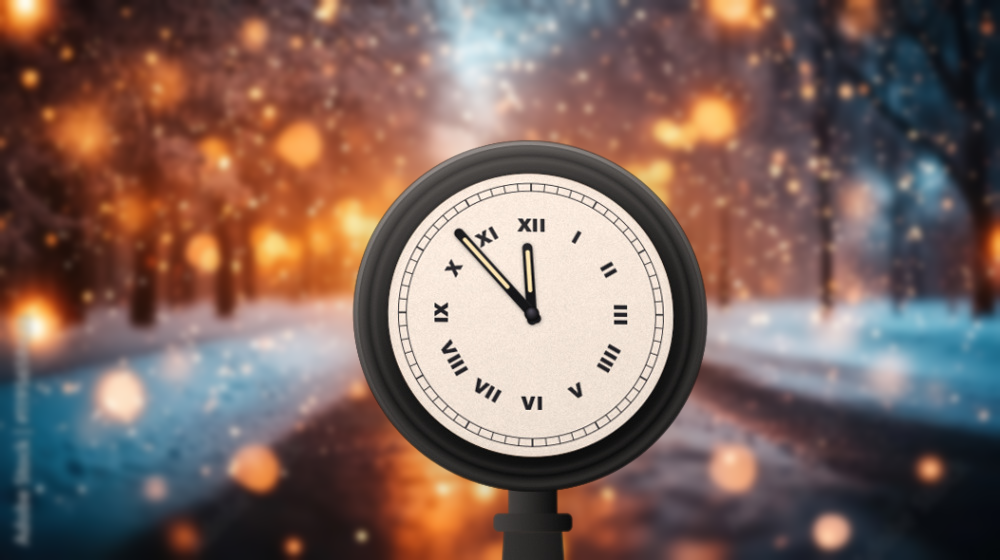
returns 11,53
